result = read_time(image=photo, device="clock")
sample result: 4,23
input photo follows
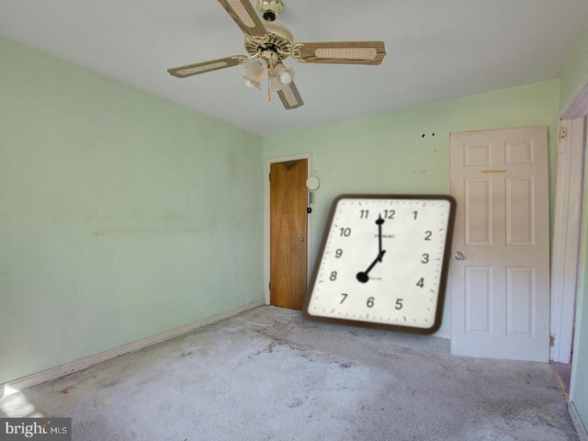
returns 6,58
